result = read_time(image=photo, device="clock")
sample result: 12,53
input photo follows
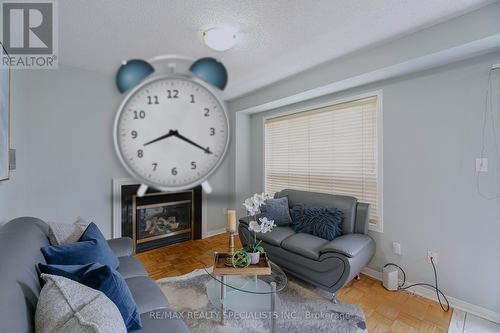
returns 8,20
